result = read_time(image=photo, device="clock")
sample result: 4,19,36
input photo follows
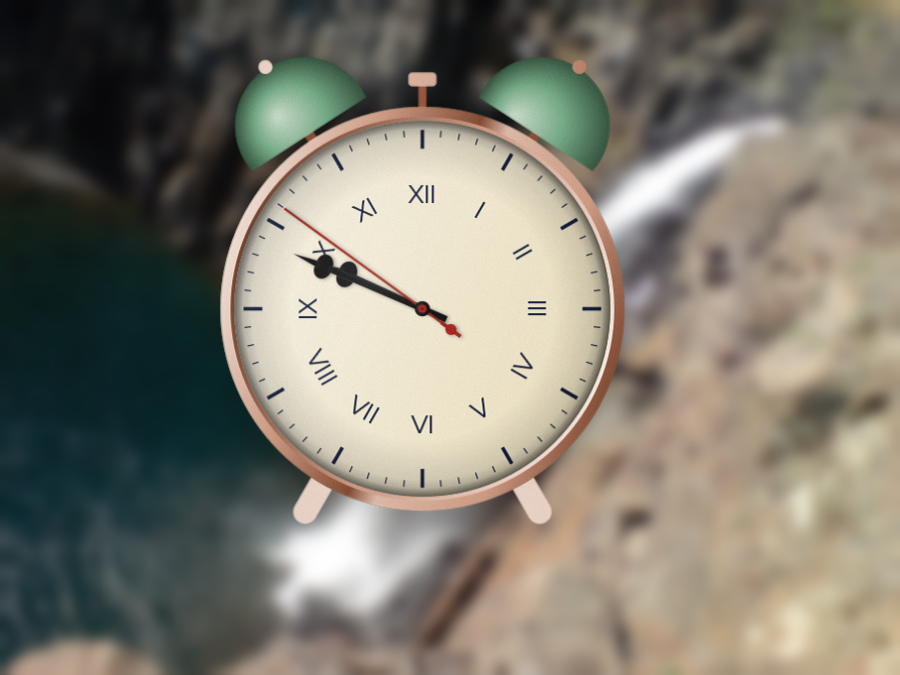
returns 9,48,51
